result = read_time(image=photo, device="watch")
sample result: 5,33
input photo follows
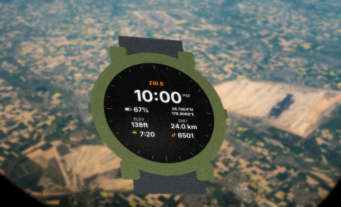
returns 10,00
